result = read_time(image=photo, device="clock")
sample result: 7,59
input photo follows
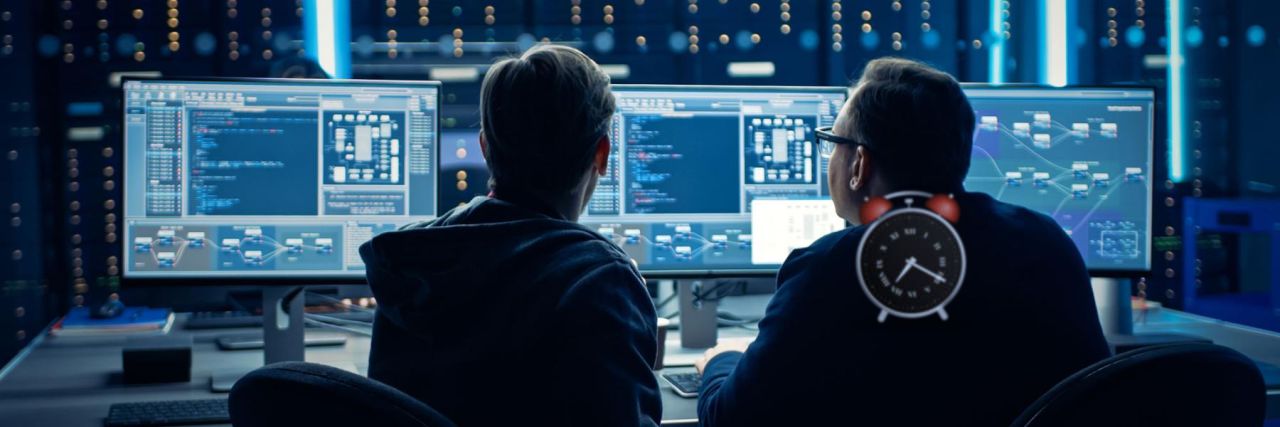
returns 7,20
